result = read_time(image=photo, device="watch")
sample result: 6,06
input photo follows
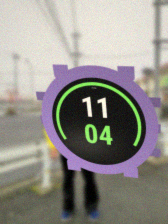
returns 11,04
